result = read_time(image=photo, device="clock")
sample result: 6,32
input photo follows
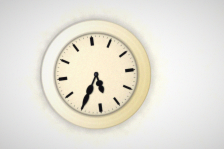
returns 5,35
